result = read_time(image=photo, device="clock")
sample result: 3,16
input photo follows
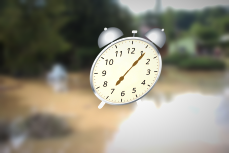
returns 7,06
